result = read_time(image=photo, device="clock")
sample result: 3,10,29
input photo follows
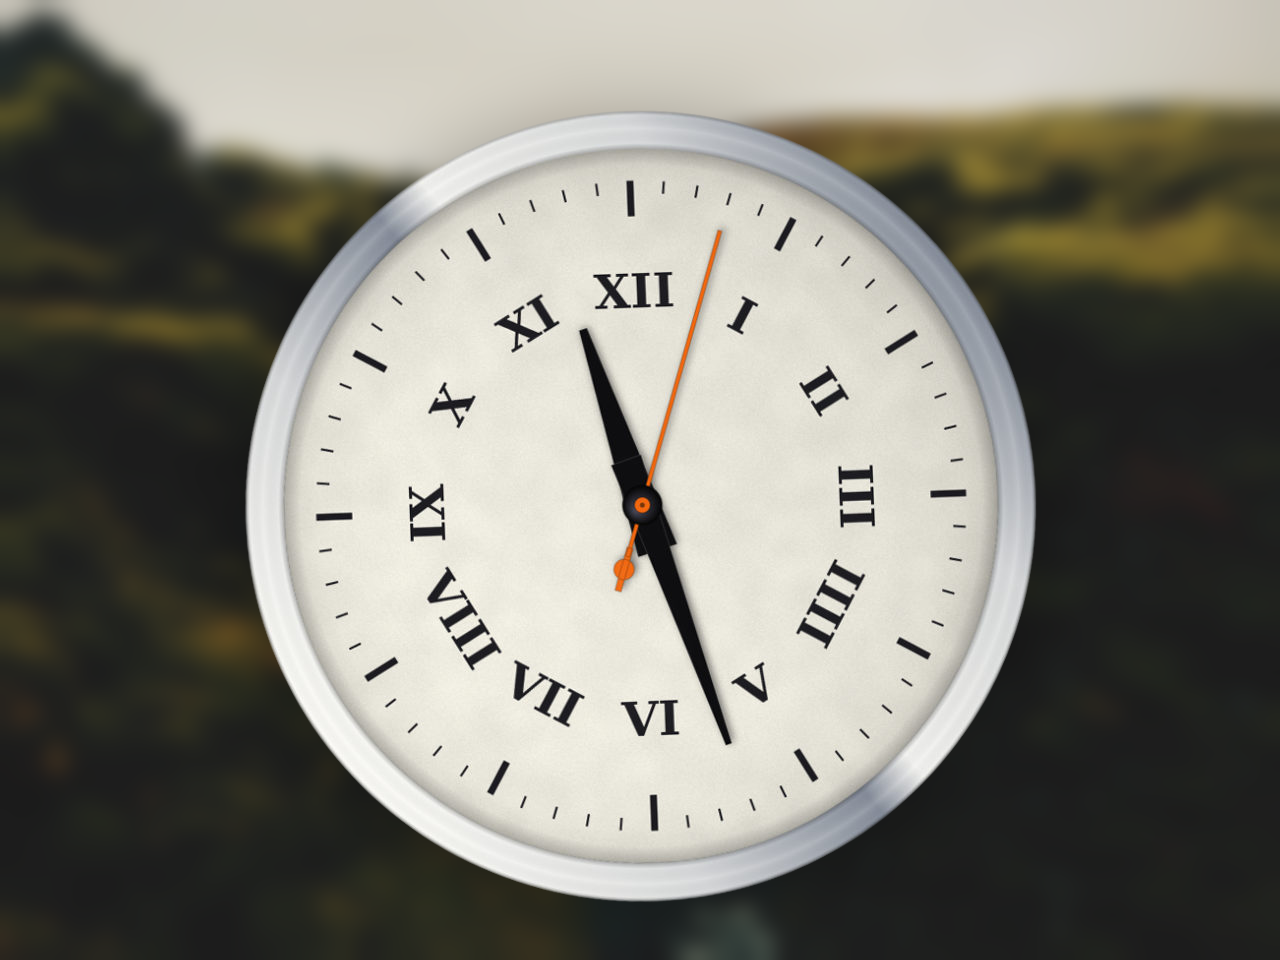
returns 11,27,03
